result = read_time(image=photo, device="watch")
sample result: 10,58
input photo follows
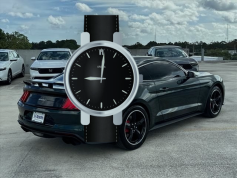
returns 9,01
